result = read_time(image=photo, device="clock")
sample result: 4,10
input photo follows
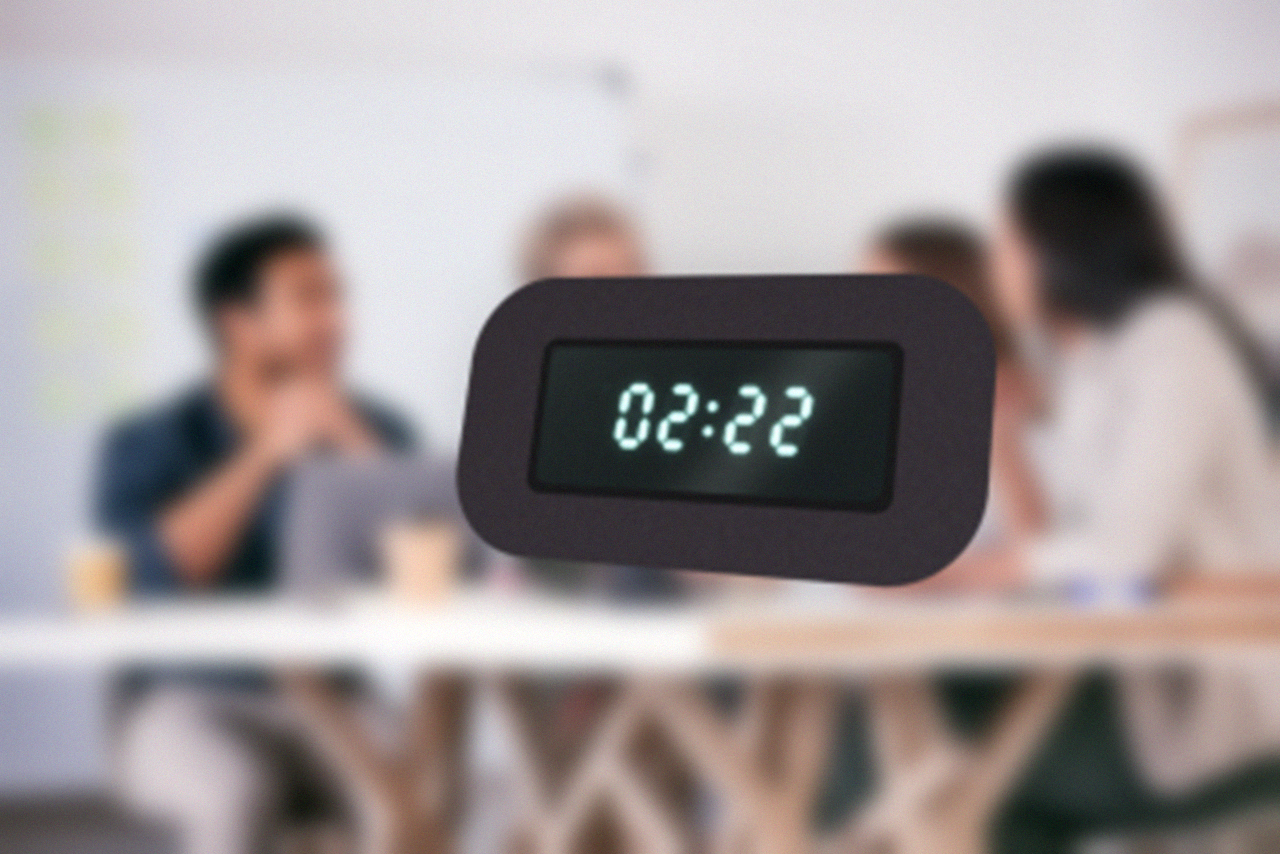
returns 2,22
